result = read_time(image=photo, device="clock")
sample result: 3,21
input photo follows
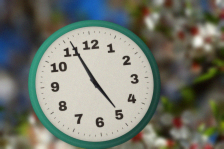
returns 4,56
